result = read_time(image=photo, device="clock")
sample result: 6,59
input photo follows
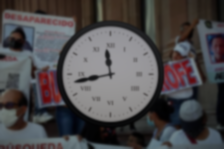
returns 11,43
